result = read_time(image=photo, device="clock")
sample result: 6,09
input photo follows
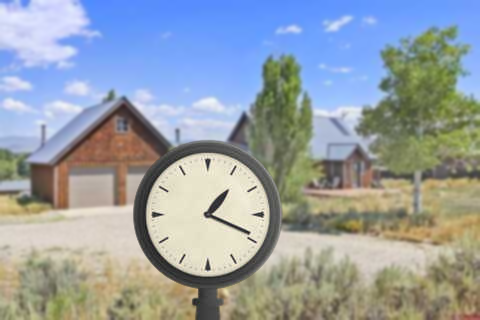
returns 1,19
